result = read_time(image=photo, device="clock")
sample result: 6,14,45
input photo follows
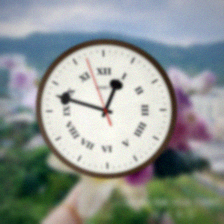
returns 12,47,57
